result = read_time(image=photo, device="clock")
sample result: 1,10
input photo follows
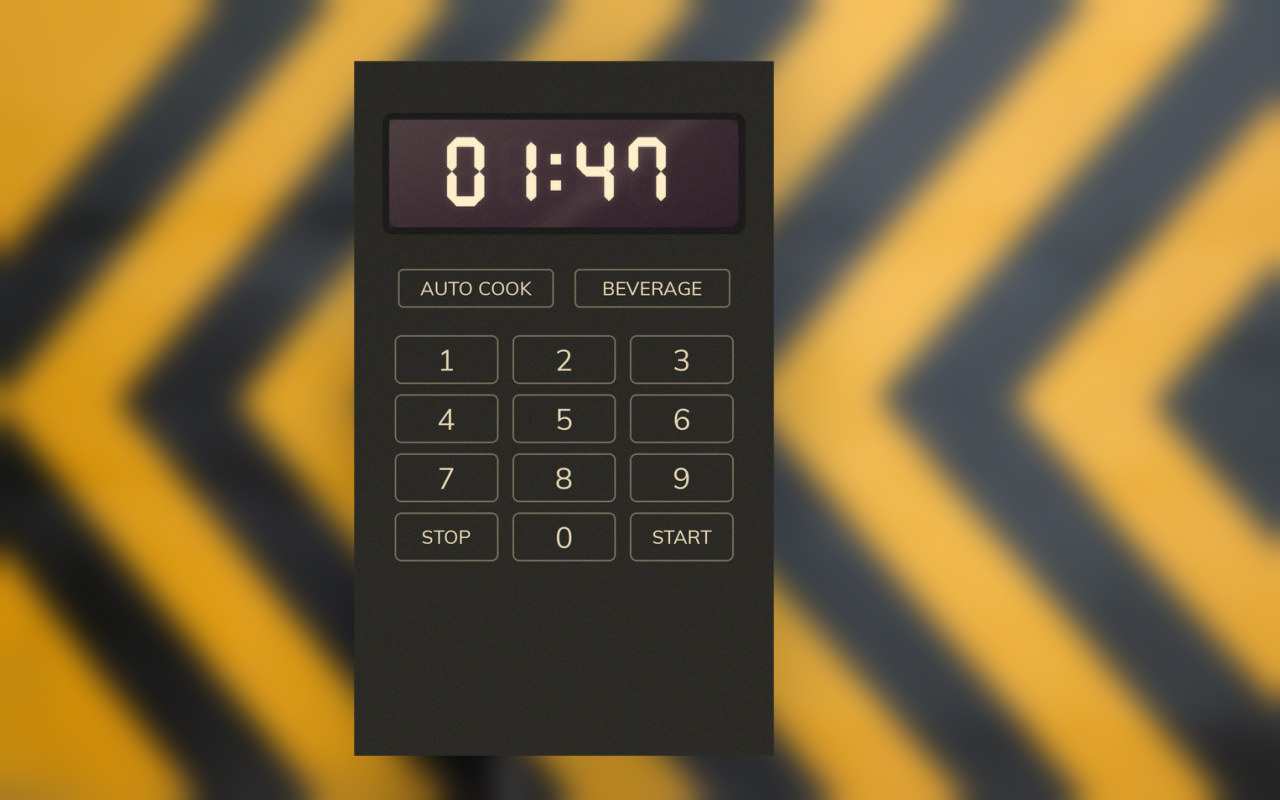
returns 1,47
